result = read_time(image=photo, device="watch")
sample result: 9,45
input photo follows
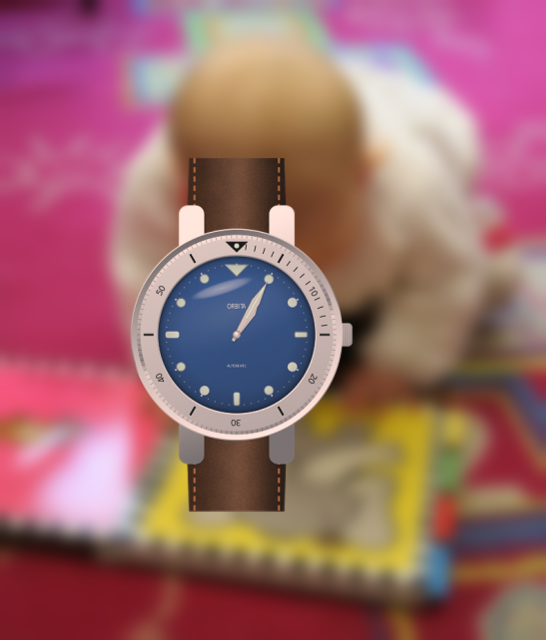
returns 1,05
